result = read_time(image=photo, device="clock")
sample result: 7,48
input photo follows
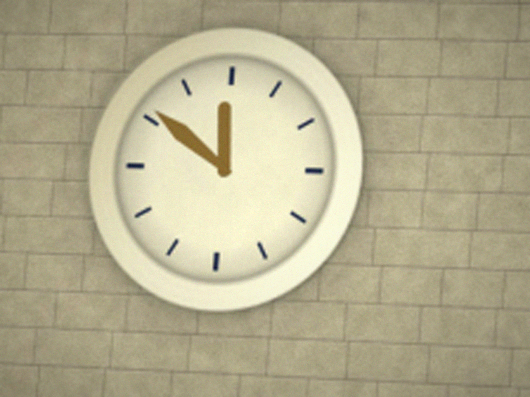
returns 11,51
